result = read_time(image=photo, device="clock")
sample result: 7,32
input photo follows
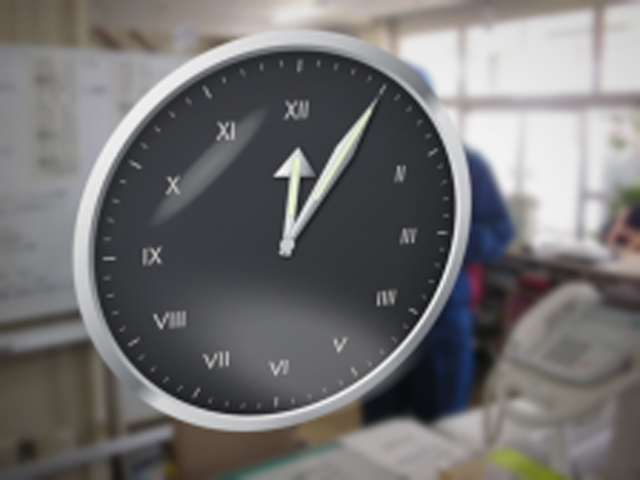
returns 12,05
